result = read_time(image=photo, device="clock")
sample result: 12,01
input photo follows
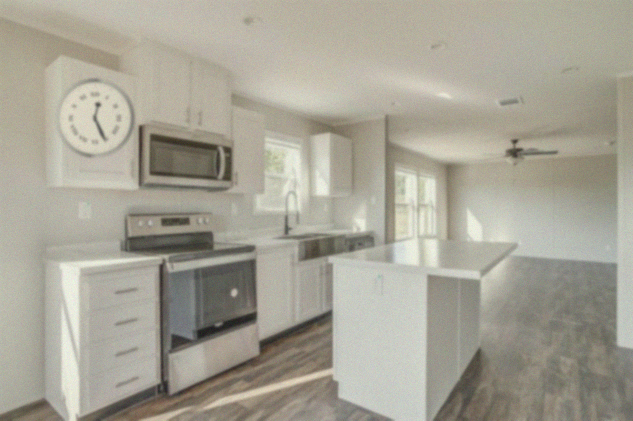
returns 12,26
